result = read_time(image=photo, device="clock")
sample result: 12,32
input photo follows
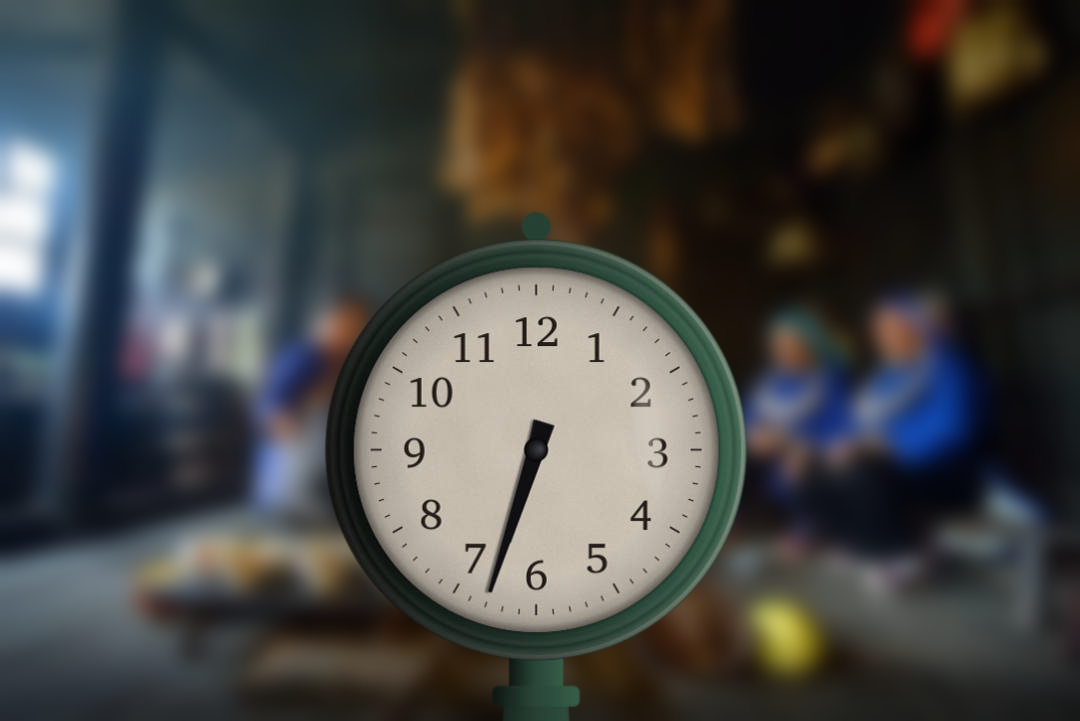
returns 6,33
